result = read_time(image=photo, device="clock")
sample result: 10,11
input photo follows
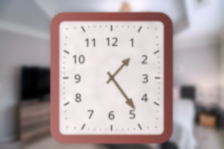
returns 1,24
